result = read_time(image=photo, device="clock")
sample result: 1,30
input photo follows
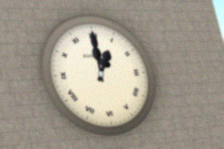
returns 1,00
